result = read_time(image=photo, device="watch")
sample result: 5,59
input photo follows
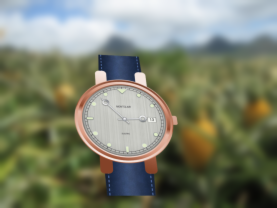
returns 2,53
